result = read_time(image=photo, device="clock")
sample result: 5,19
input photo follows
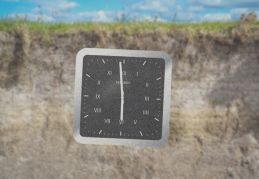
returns 5,59
